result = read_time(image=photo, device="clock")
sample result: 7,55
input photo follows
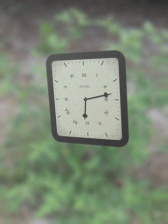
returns 6,13
